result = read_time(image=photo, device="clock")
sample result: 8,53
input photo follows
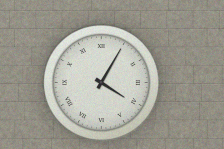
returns 4,05
